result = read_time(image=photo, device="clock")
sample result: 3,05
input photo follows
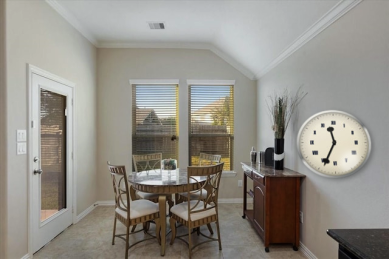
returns 11,34
